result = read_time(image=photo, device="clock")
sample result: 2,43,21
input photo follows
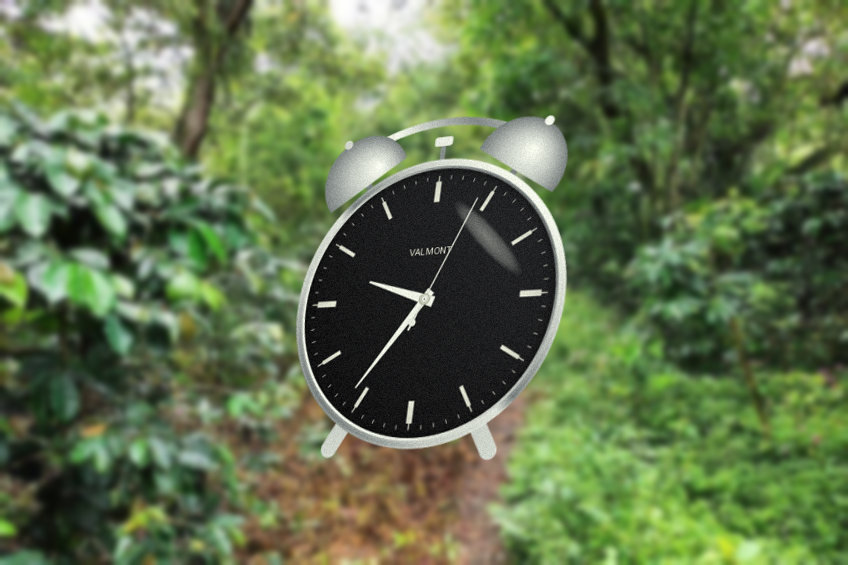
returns 9,36,04
